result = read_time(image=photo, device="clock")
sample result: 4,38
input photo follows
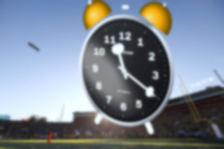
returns 11,20
